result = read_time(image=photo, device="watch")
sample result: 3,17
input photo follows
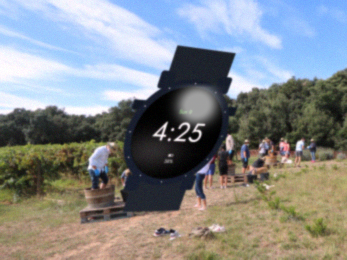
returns 4,25
